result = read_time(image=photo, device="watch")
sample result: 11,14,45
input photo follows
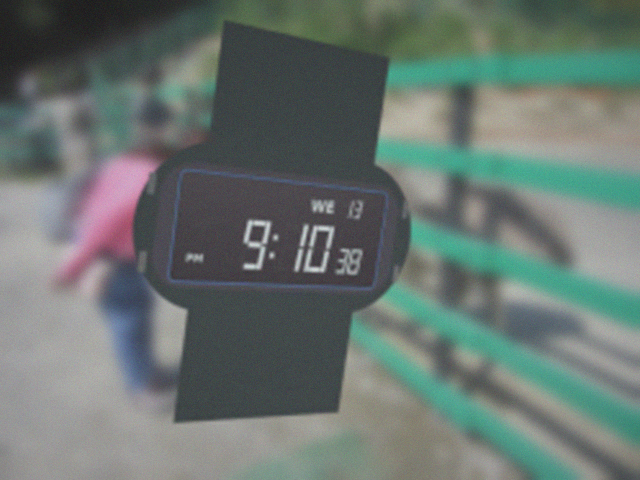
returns 9,10,38
